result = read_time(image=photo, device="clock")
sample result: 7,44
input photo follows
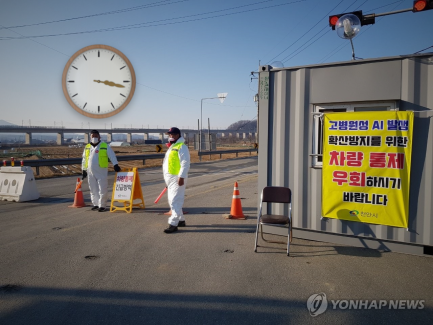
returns 3,17
